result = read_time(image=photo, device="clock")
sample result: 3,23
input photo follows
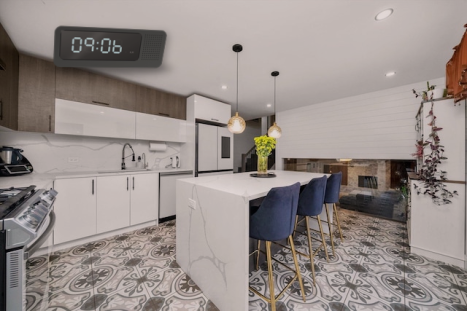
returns 9,06
